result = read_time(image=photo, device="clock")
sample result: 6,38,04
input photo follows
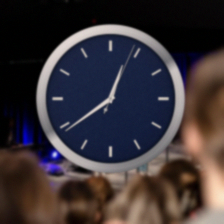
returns 12,39,04
